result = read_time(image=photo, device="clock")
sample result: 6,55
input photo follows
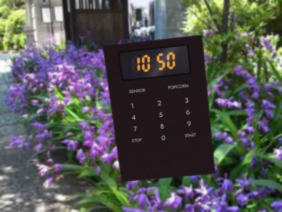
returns 10,50
